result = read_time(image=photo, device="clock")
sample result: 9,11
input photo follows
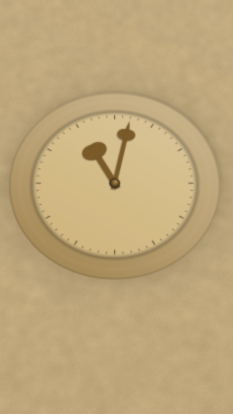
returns 11,02
